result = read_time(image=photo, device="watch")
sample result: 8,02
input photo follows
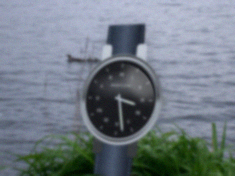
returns 3,28
